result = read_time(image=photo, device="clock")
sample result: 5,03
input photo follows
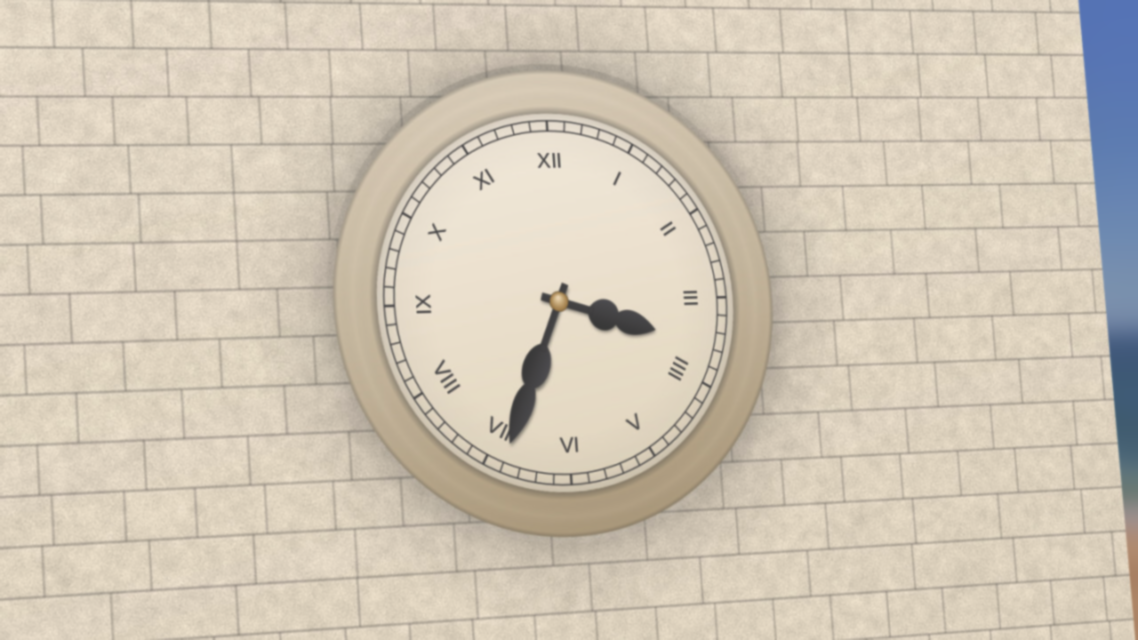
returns 3,34
